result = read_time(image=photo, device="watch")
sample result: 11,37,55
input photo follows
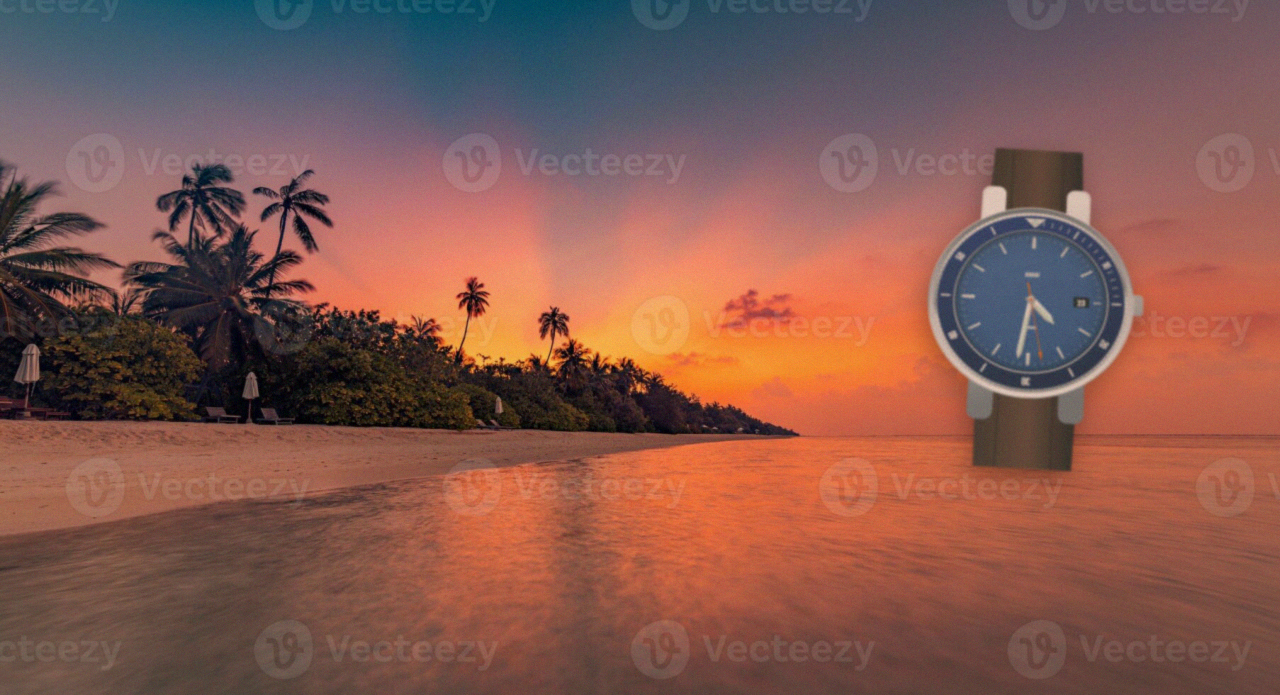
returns 4,31,28
